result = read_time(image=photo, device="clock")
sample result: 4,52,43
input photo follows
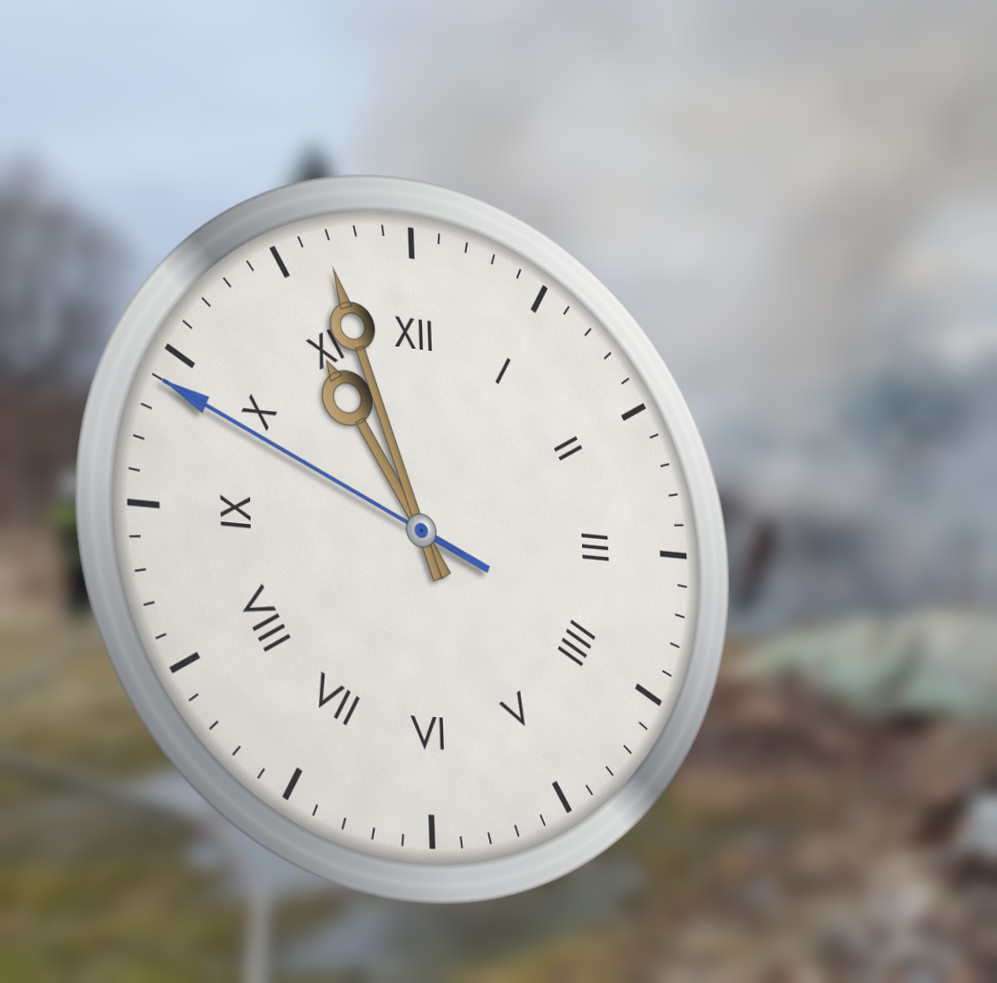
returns 10,56,49
